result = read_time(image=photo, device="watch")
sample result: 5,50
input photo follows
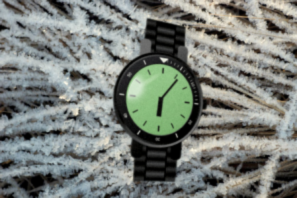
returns 6,06
